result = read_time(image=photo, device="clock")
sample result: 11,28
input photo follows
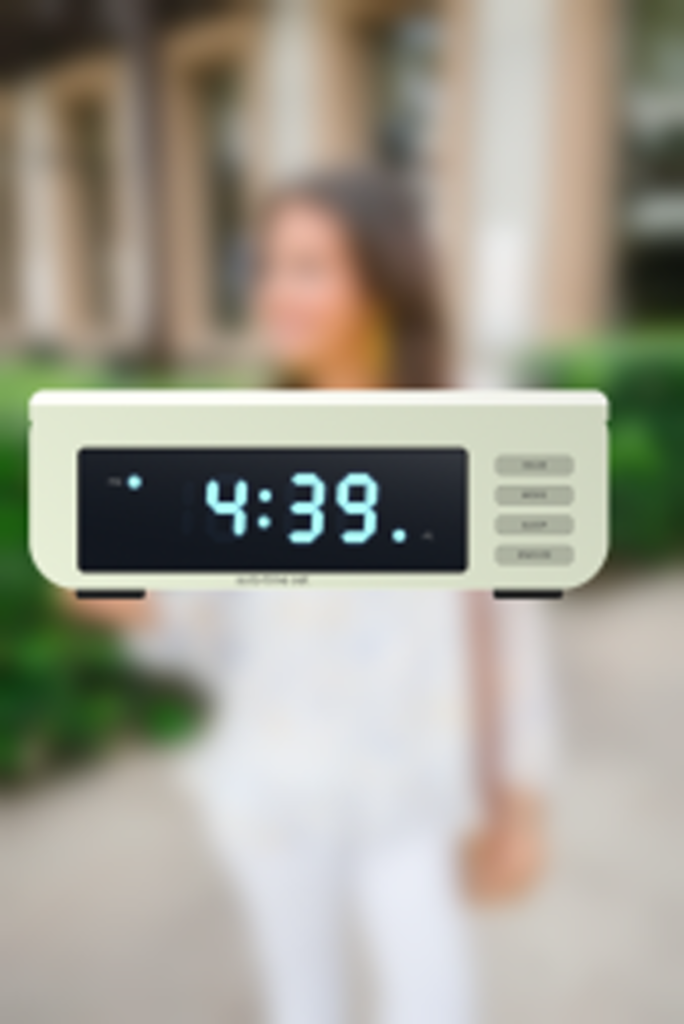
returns 4,39
